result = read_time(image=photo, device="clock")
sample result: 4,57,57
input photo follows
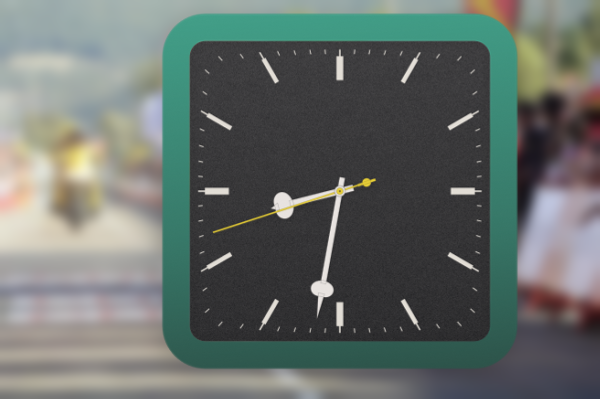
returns 8,31,42
